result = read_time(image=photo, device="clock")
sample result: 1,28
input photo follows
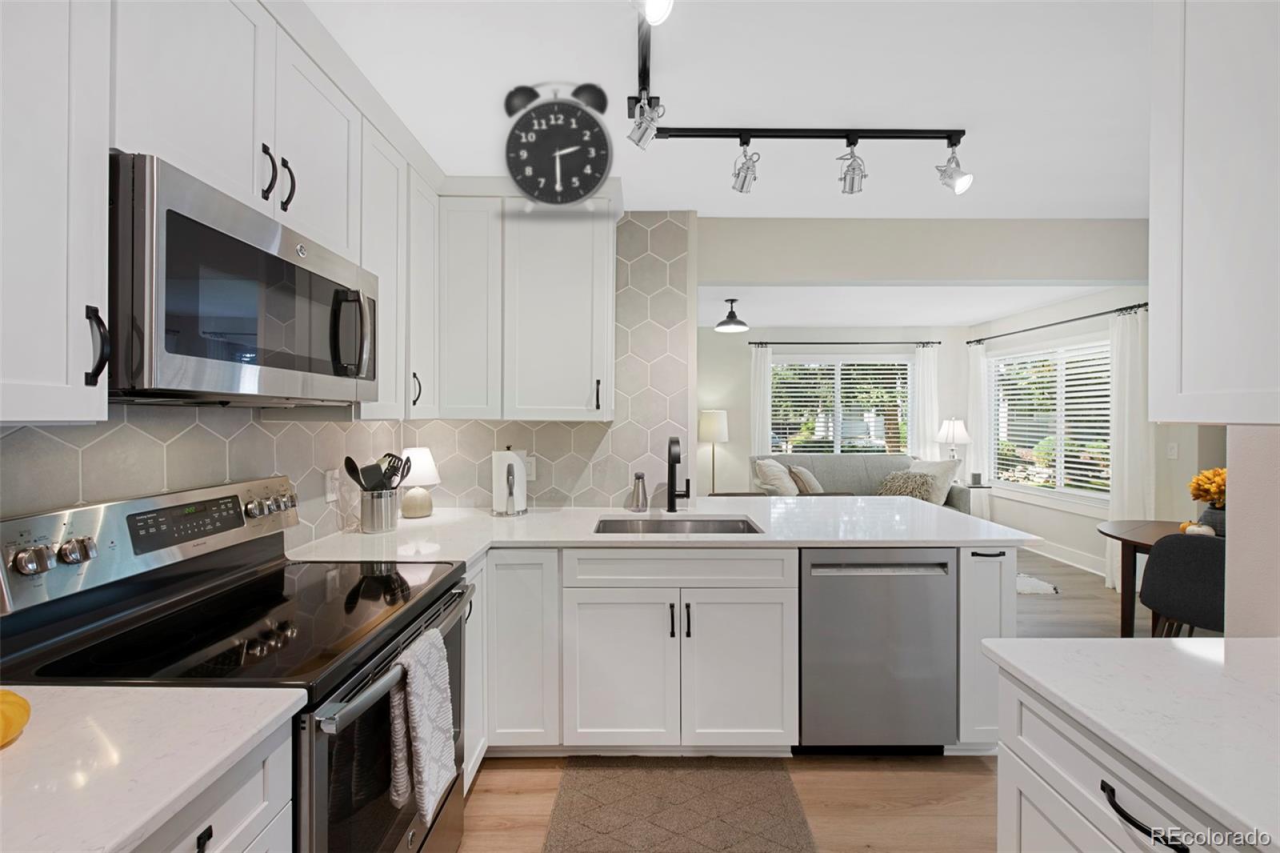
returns 2,30
